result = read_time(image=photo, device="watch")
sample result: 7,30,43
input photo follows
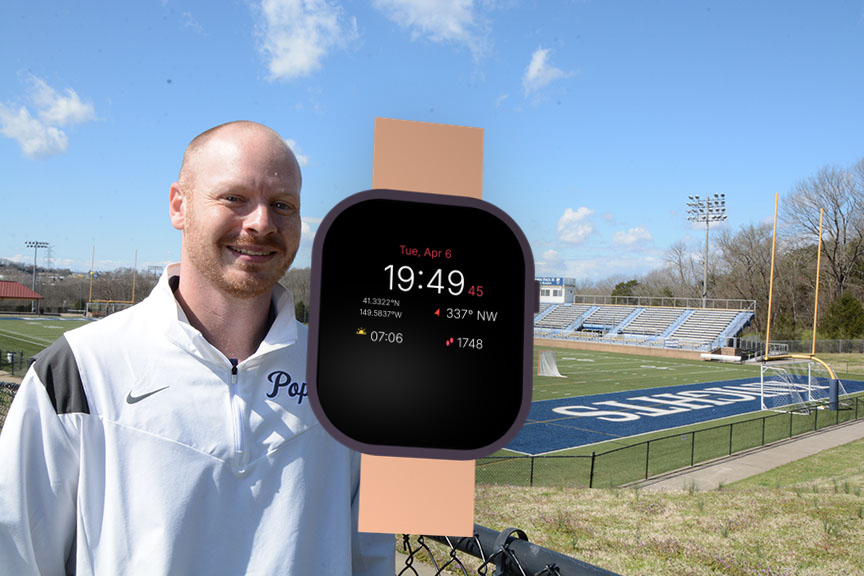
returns 19,49,45
